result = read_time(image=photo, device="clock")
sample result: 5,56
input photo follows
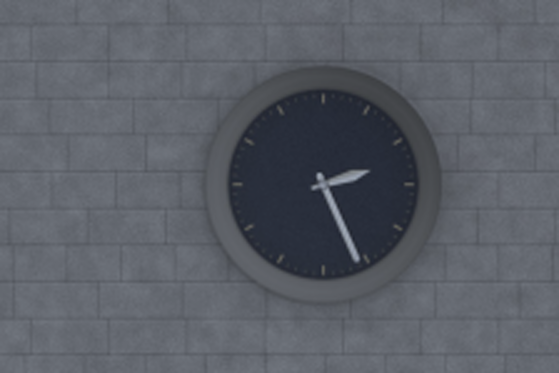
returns 2,26
